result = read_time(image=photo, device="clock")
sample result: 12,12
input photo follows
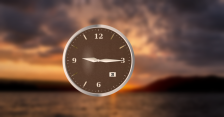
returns 9,15
